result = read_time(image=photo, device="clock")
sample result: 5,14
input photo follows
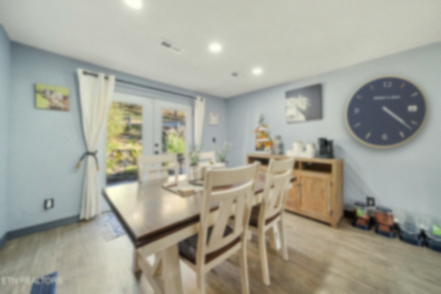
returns 4,22
